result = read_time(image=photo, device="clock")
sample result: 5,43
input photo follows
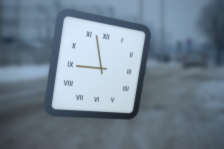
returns 8,57
